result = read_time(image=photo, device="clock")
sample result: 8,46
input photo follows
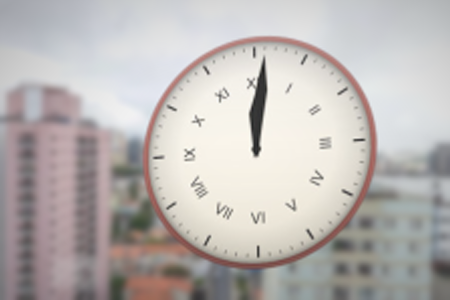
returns 12,01
